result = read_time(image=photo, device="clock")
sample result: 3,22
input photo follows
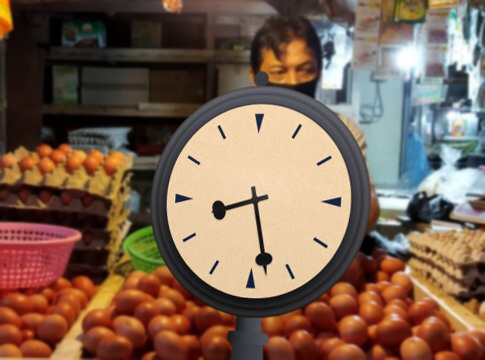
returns 8,28
